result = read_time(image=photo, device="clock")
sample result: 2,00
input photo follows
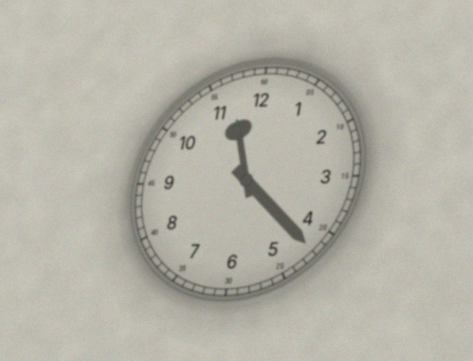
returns 11,22
